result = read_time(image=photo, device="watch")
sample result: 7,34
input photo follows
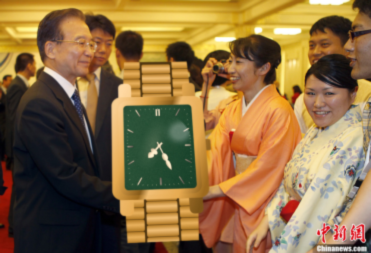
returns 7,26
